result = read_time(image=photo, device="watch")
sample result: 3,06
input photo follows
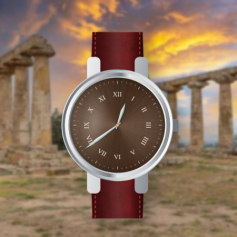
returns 12,39
